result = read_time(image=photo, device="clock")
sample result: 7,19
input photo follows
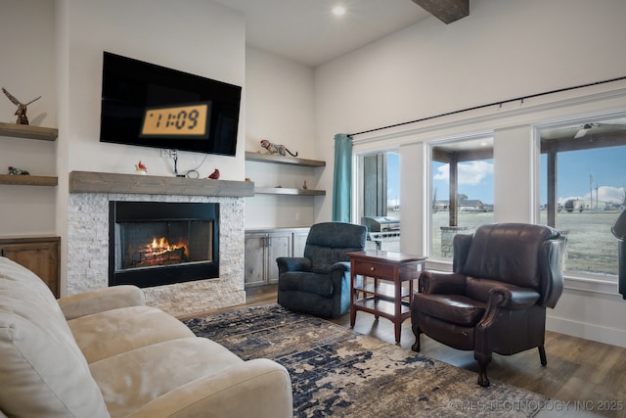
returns 11,09
